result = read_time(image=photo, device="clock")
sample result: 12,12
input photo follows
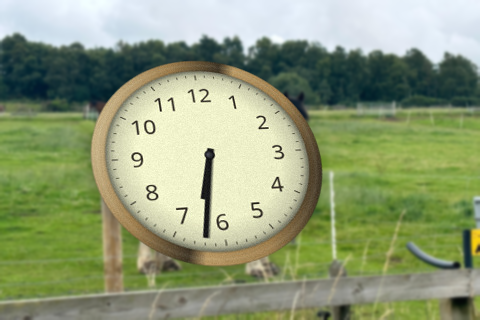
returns 6,32
